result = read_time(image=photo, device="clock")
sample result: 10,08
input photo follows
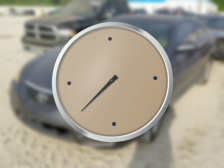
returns 7,38
